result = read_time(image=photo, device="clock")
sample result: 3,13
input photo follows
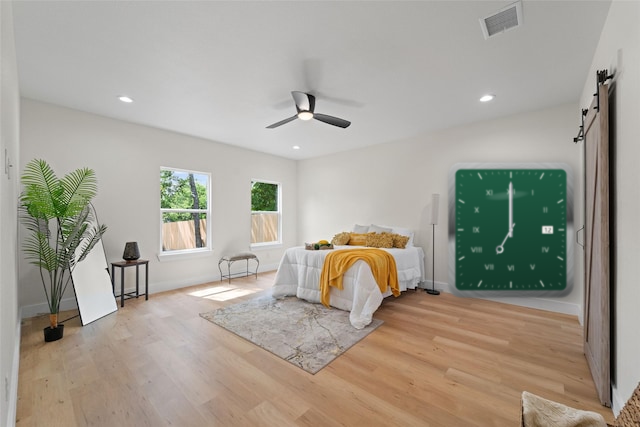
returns 7,00
